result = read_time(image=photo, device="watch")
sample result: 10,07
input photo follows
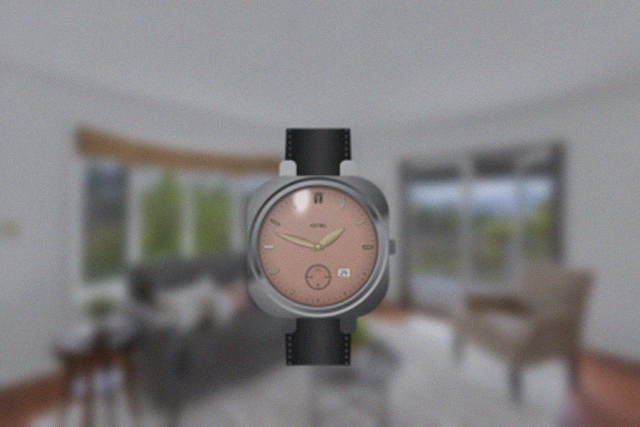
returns 1,48
